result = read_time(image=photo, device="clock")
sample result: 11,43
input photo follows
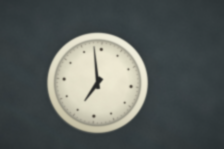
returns 6,58
